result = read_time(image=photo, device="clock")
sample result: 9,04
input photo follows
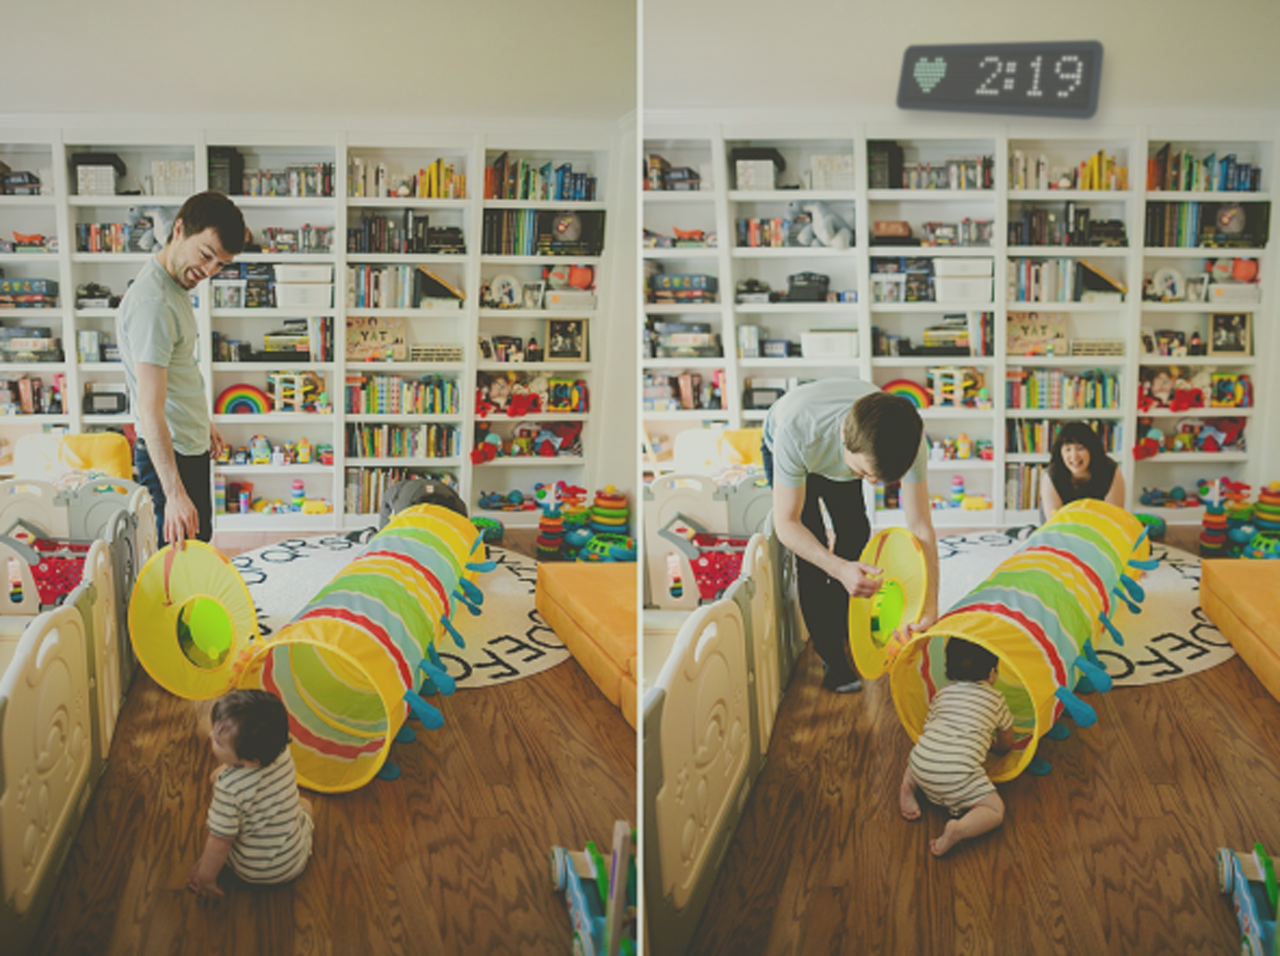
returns 2,19
